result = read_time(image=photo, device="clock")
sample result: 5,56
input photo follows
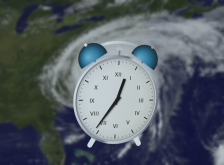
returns 12,36
